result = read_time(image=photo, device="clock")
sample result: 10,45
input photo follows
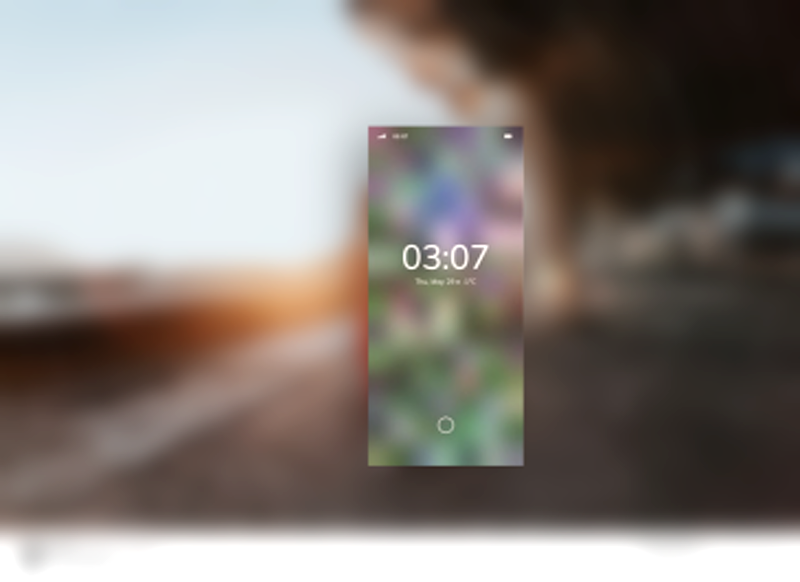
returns 3,07
